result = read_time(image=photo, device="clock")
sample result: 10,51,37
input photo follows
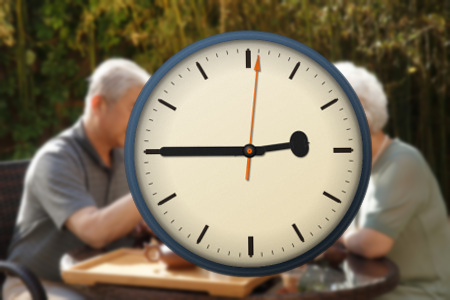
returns 2,45,01
